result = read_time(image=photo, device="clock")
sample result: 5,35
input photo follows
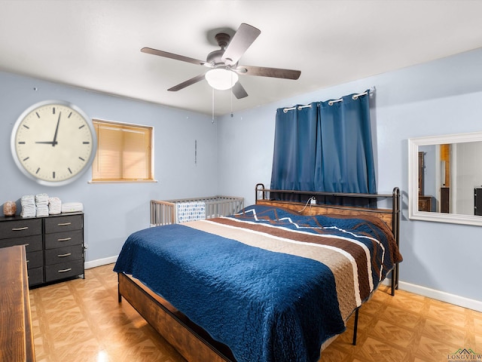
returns 9,02
